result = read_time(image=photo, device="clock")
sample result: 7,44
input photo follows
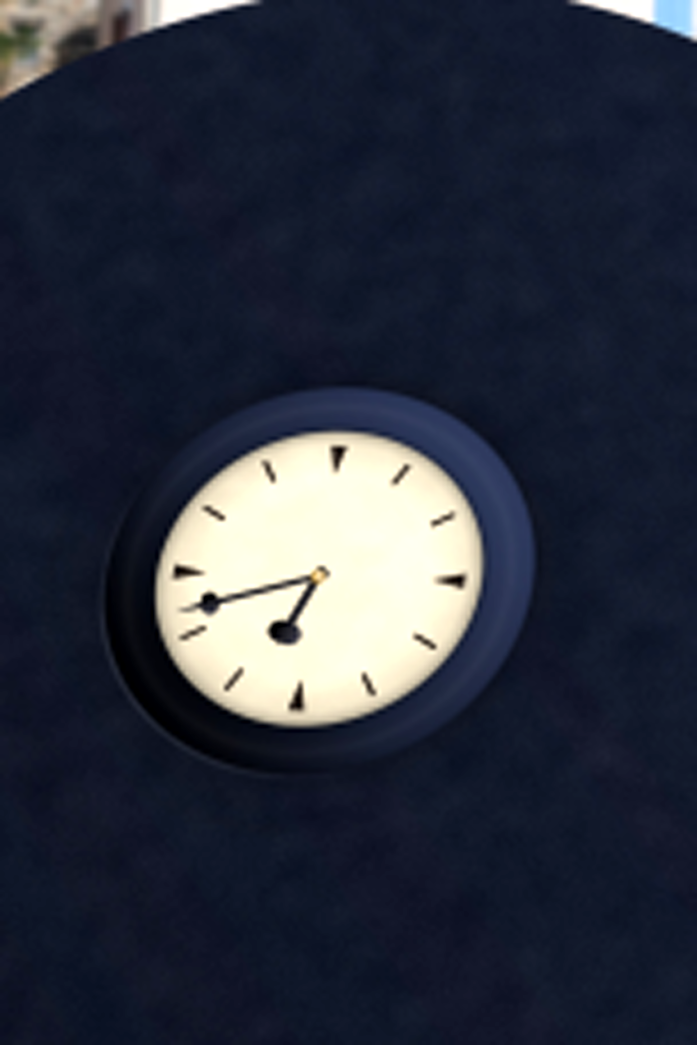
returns 6,42
